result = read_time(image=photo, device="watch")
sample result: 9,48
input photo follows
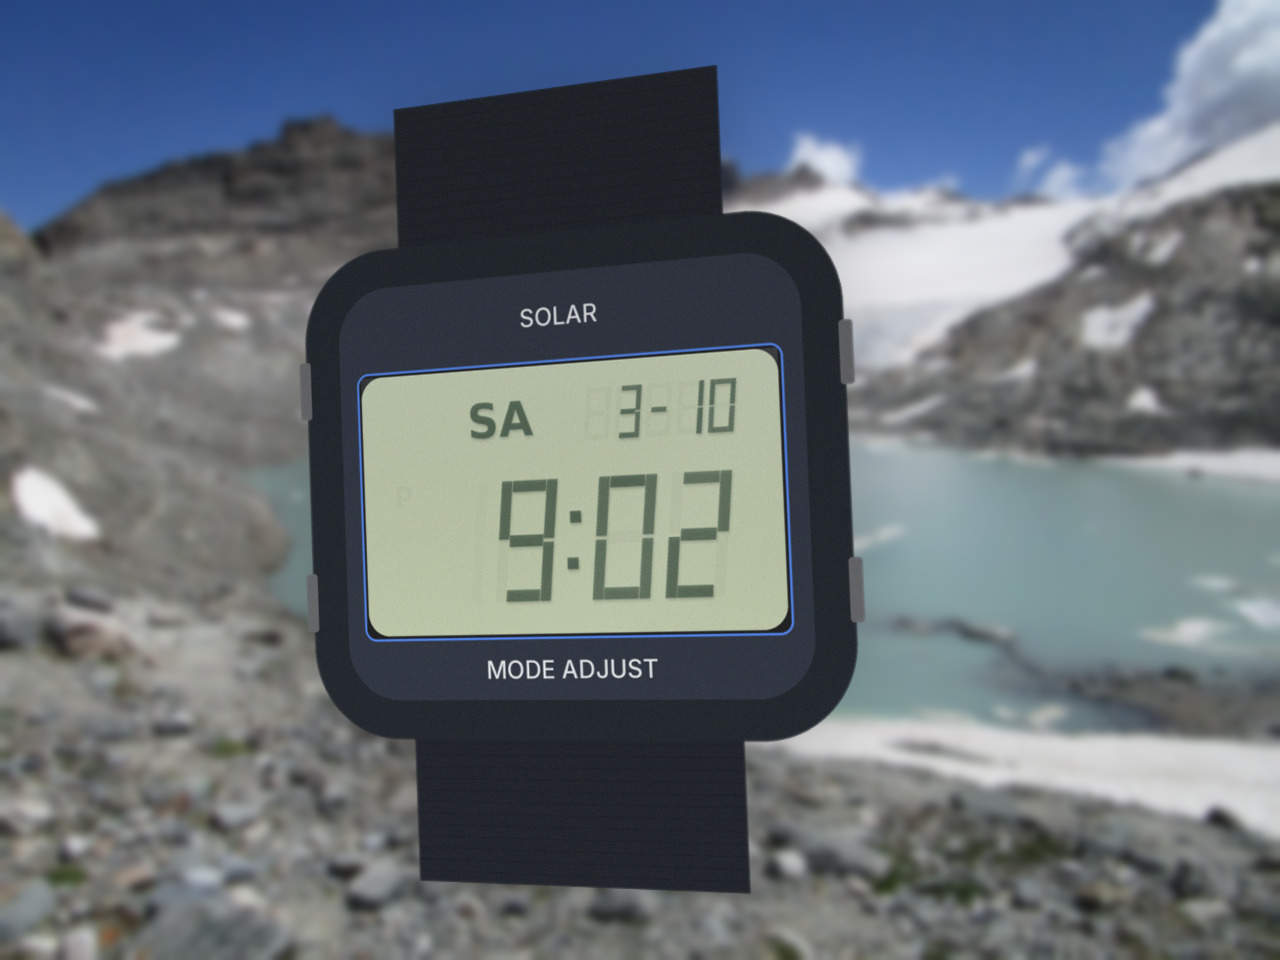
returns 9,02
